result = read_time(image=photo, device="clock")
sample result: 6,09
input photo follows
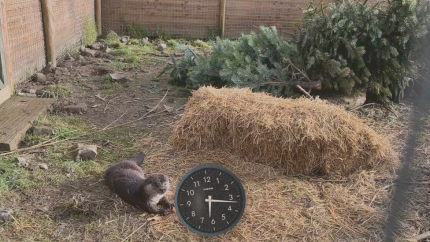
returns 6,17
